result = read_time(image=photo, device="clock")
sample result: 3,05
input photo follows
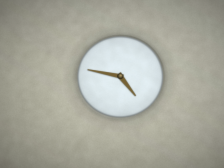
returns 4,47
